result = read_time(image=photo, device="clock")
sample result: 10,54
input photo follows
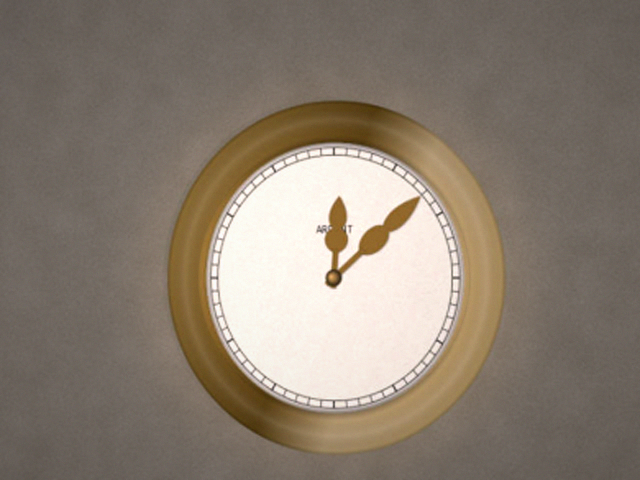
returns 12,08
